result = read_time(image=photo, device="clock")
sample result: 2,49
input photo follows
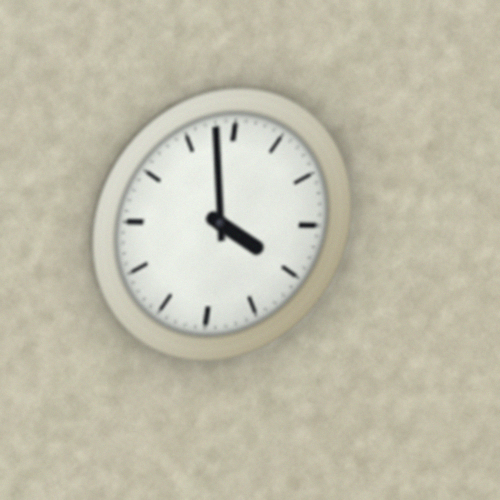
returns 3,58
